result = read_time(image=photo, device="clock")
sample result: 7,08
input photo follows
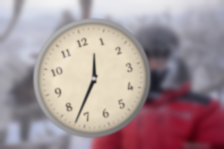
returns 12,37
